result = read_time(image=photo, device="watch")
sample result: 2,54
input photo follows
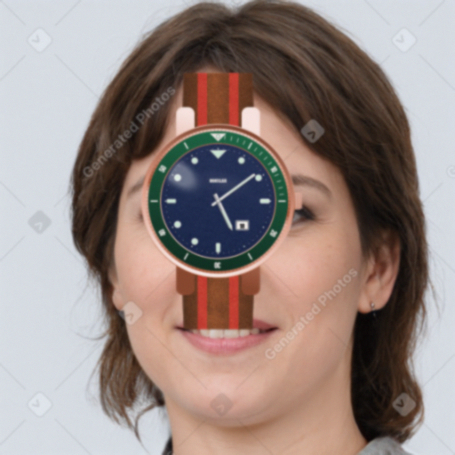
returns 5,09
